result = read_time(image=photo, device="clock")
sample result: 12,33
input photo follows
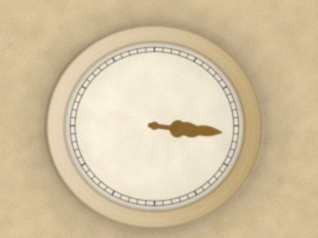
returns 3,16
